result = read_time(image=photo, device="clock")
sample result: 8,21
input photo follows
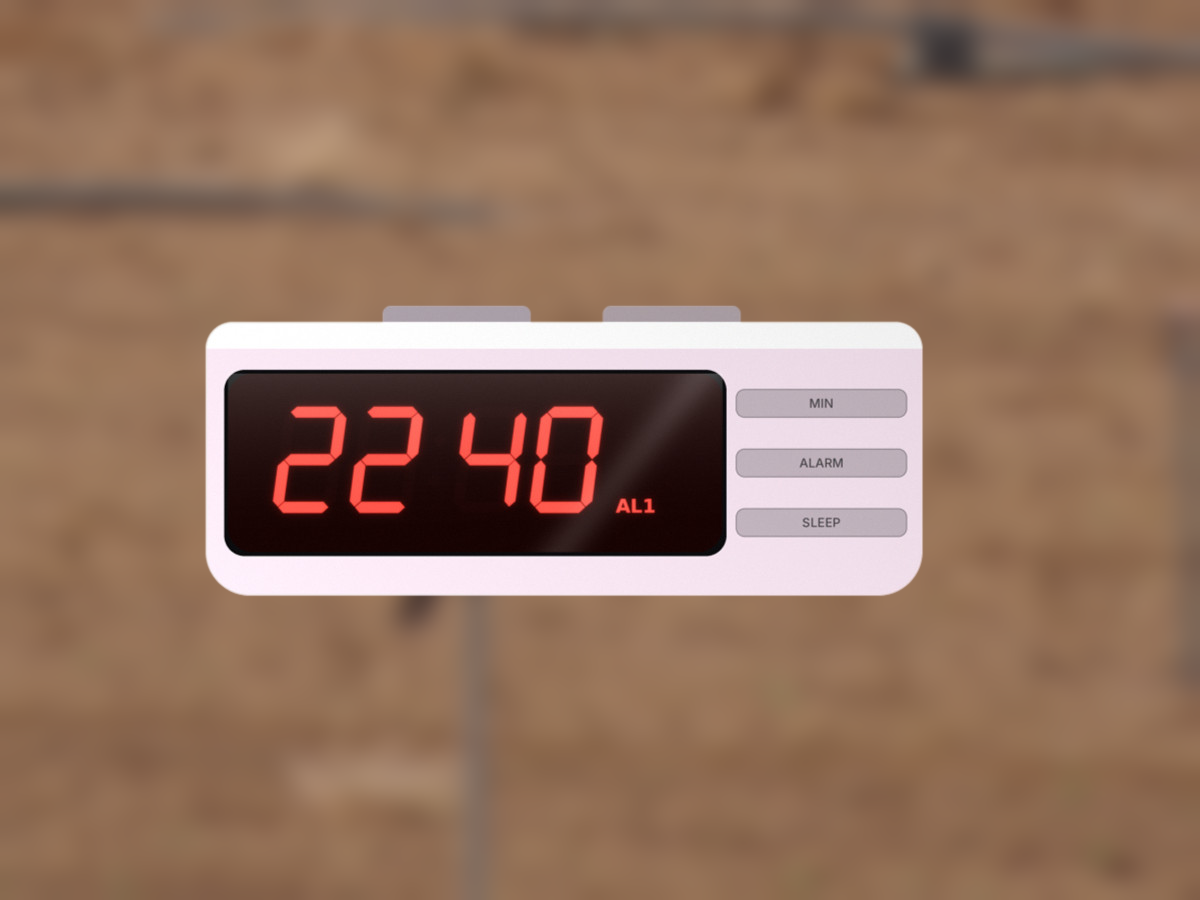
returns 22,40
